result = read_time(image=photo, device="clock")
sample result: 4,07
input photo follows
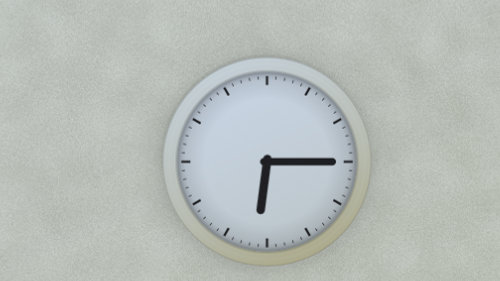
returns 6,15
